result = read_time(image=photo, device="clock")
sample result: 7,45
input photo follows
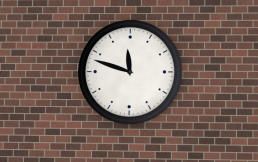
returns 11,48
